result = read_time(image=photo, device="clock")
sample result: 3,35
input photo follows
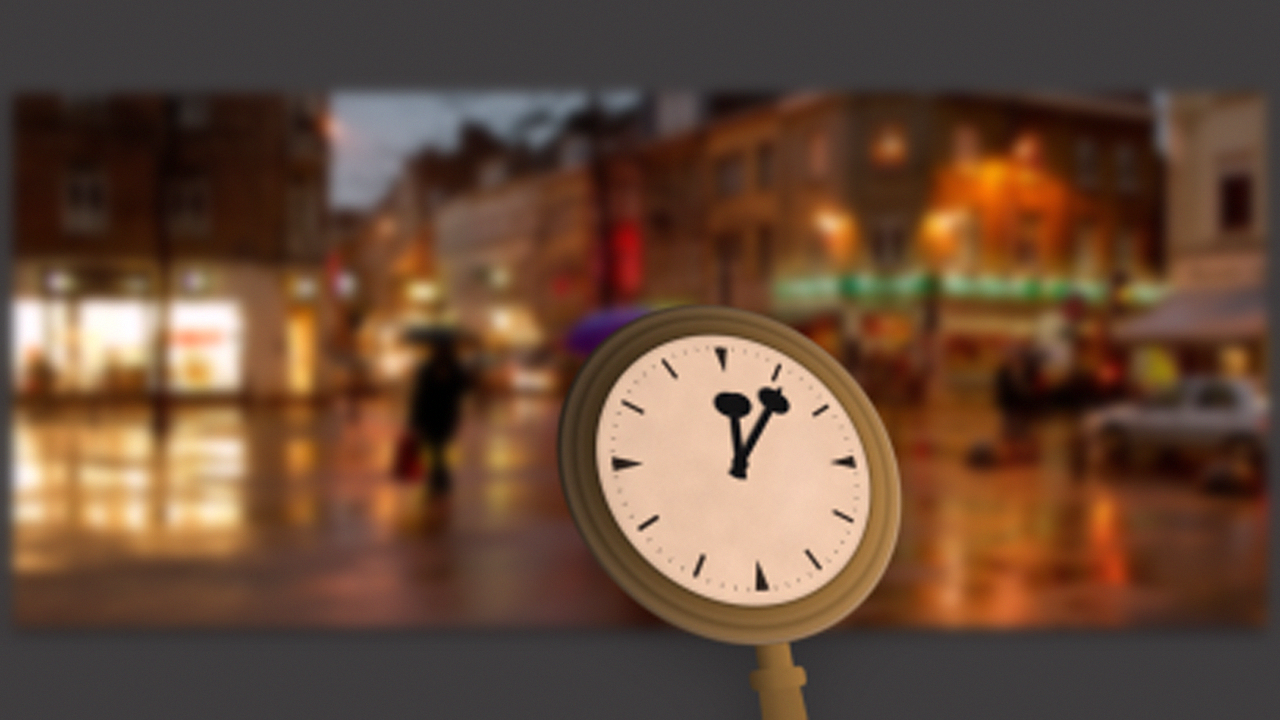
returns 12,06
